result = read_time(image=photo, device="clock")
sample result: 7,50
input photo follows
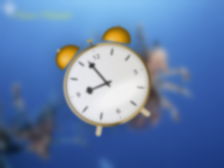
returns 8,57
